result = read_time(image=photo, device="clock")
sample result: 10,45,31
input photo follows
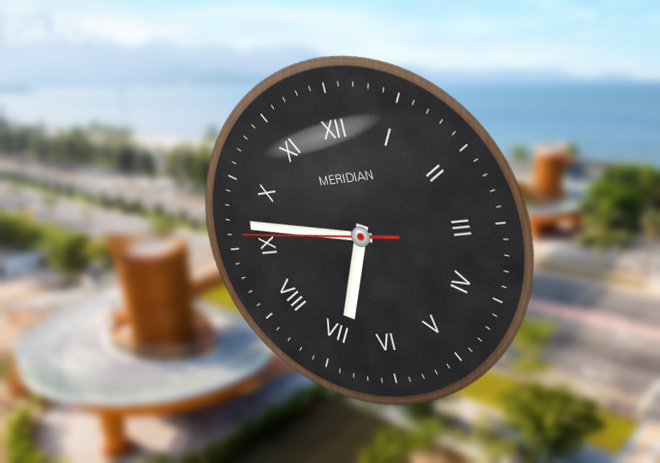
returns 6,46,46
